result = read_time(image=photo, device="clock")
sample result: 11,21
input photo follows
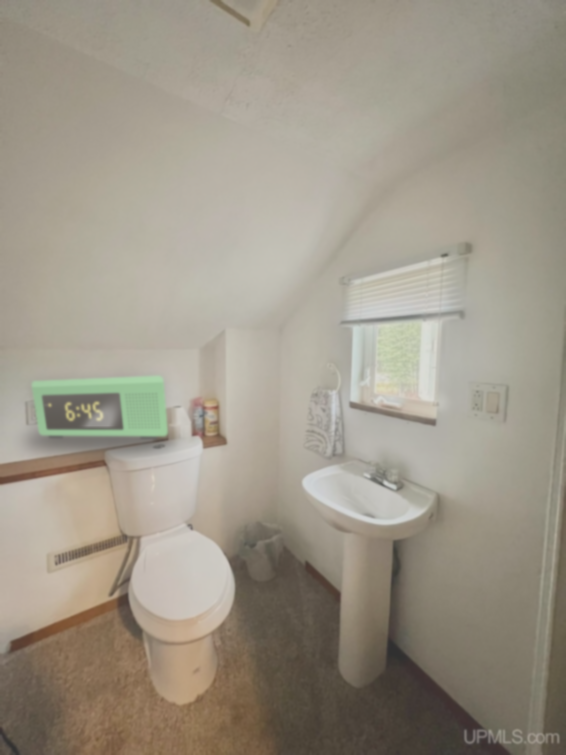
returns 6,45
